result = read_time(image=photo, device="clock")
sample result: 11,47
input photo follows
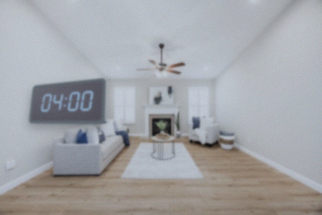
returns 4,00
